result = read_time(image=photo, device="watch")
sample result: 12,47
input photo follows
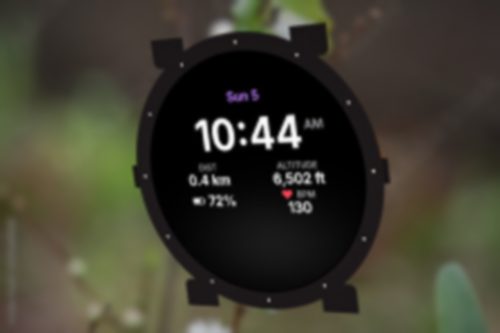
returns 10,44
